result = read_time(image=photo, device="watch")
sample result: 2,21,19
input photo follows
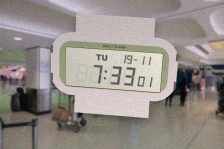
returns 7,33,01
